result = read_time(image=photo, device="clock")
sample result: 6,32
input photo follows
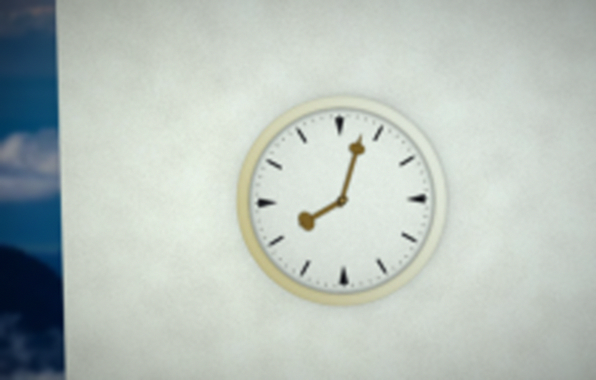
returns 8,03
